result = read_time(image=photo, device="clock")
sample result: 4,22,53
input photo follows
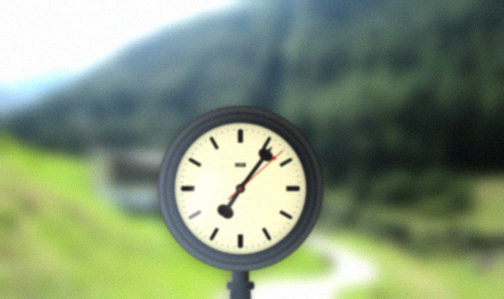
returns 7,06,08
